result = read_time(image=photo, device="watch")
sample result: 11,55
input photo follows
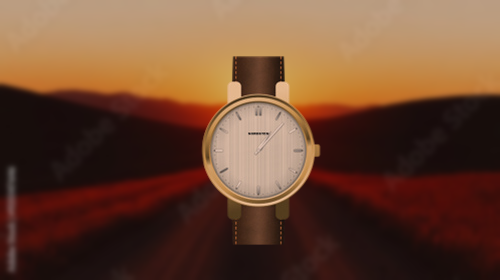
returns 1,07
